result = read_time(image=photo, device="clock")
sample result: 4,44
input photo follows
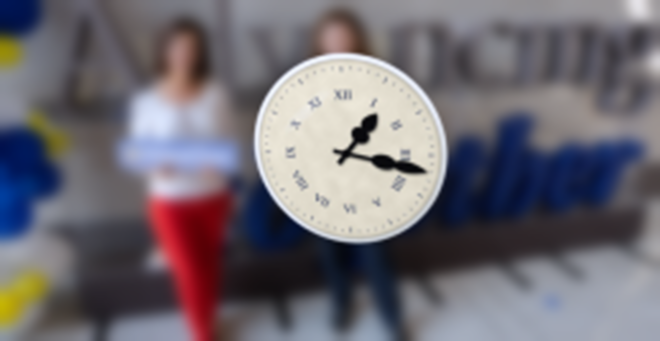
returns 1,17
